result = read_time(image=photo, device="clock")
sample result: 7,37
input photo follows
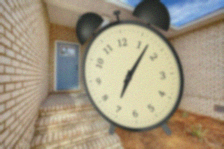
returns 7,07
